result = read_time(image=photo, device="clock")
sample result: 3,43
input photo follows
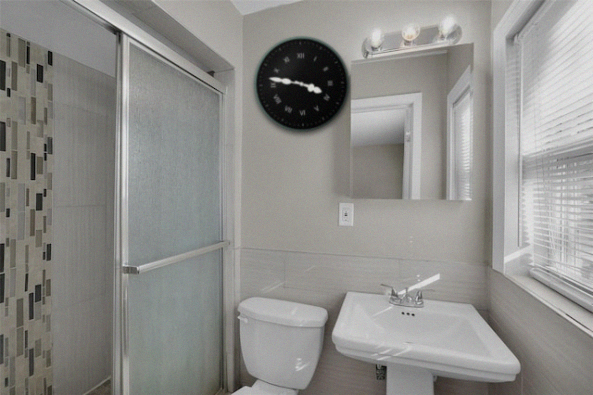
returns 3,47
